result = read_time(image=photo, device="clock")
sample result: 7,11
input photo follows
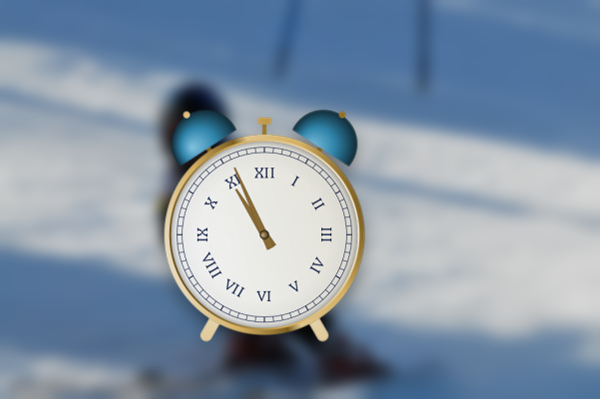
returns 10,56
